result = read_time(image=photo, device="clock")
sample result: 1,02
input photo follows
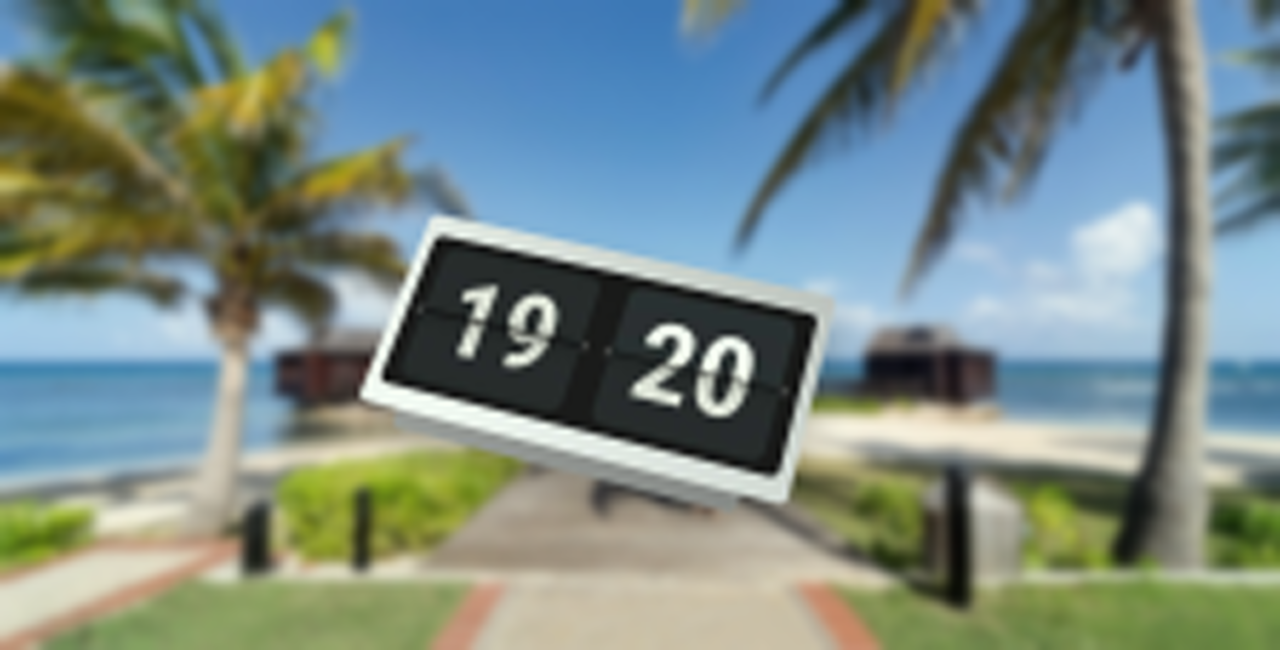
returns 19,20
